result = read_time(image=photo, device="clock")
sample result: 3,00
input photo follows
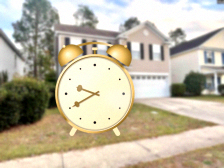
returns 9,40
